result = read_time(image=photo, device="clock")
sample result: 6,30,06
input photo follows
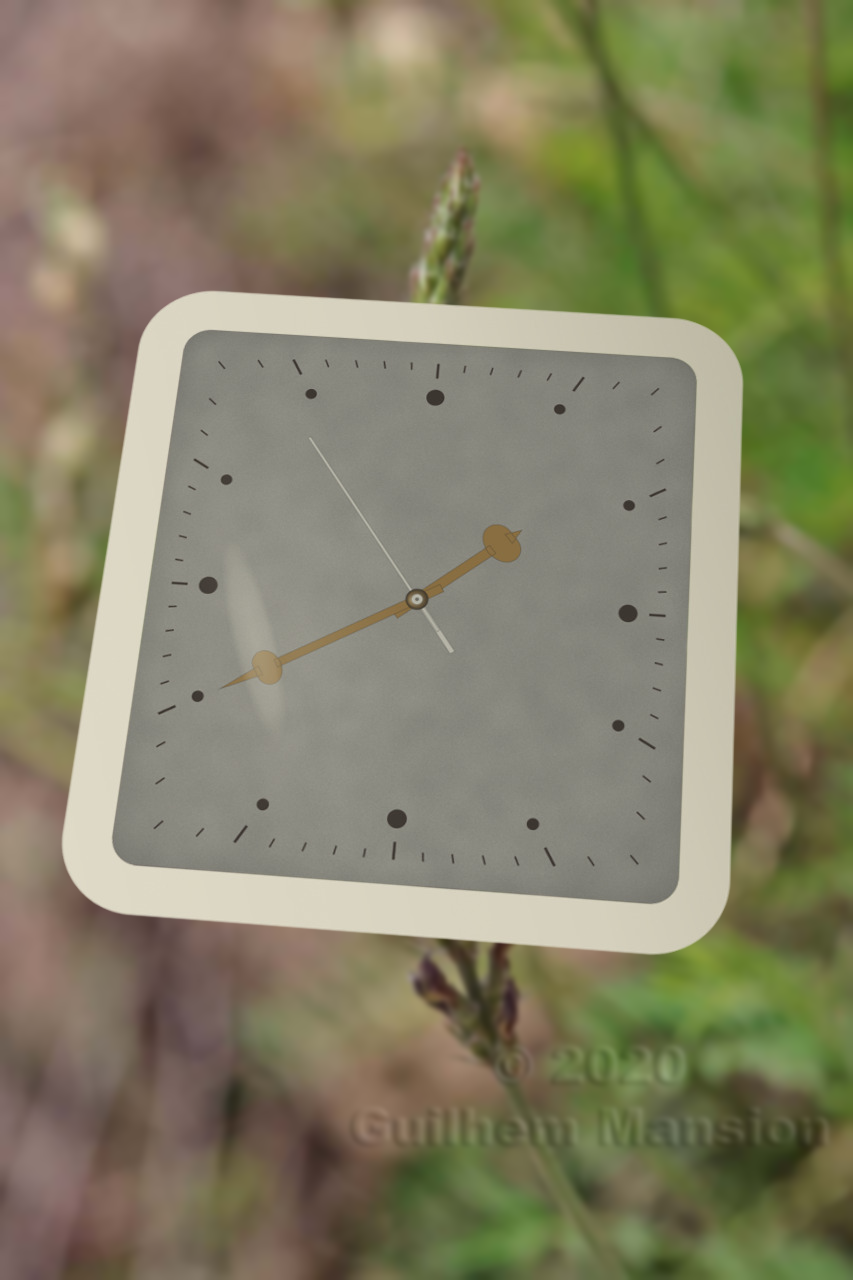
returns 1,39,54
